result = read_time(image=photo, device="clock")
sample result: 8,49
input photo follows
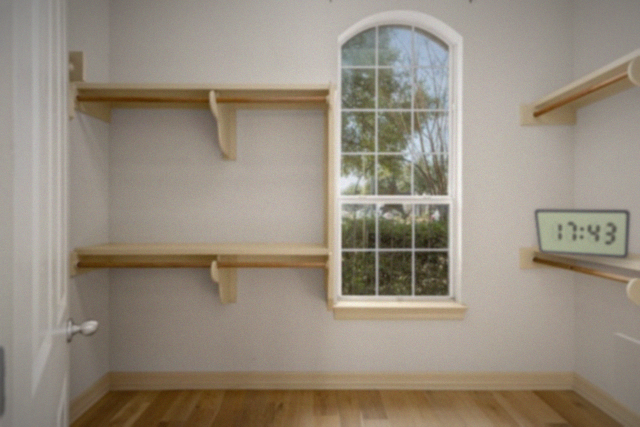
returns 17,43
